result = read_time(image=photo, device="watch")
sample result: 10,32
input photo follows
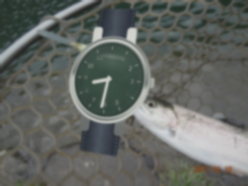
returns 8,31
